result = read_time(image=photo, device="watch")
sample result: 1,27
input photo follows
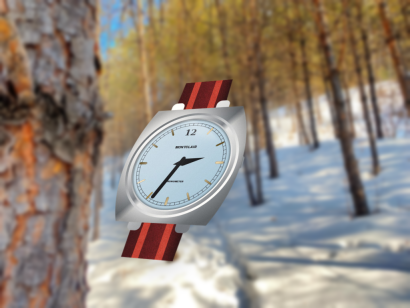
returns 2,34
